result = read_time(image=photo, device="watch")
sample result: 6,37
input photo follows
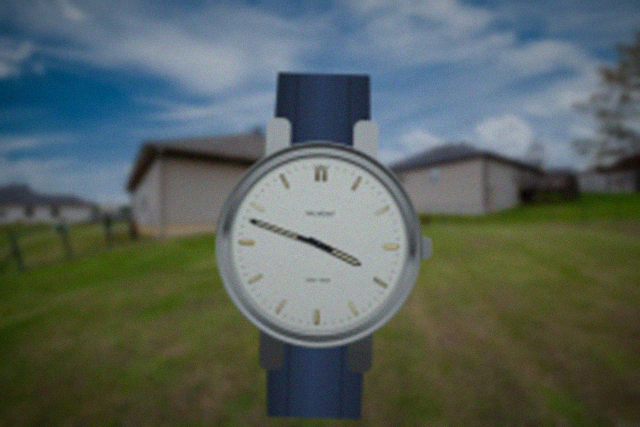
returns 3,48
